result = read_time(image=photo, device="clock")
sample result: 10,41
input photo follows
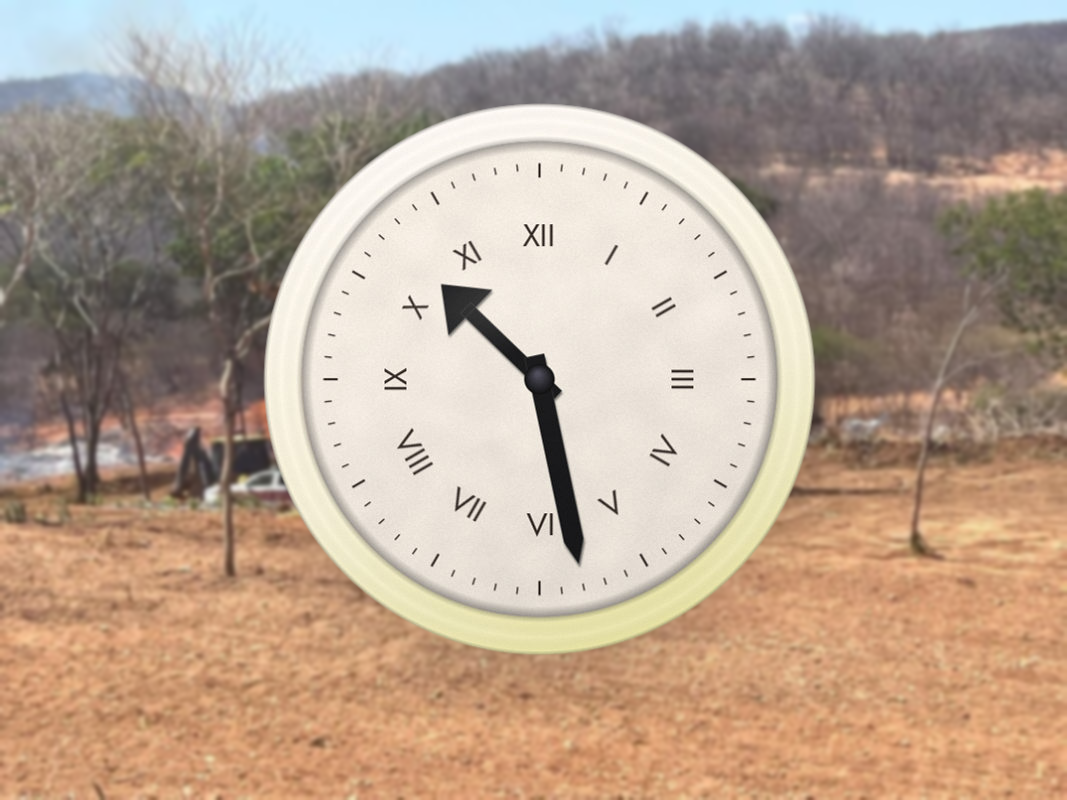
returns 10,28
